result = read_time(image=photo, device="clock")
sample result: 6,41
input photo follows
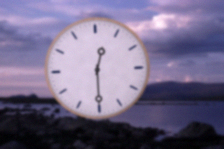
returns 12,30
